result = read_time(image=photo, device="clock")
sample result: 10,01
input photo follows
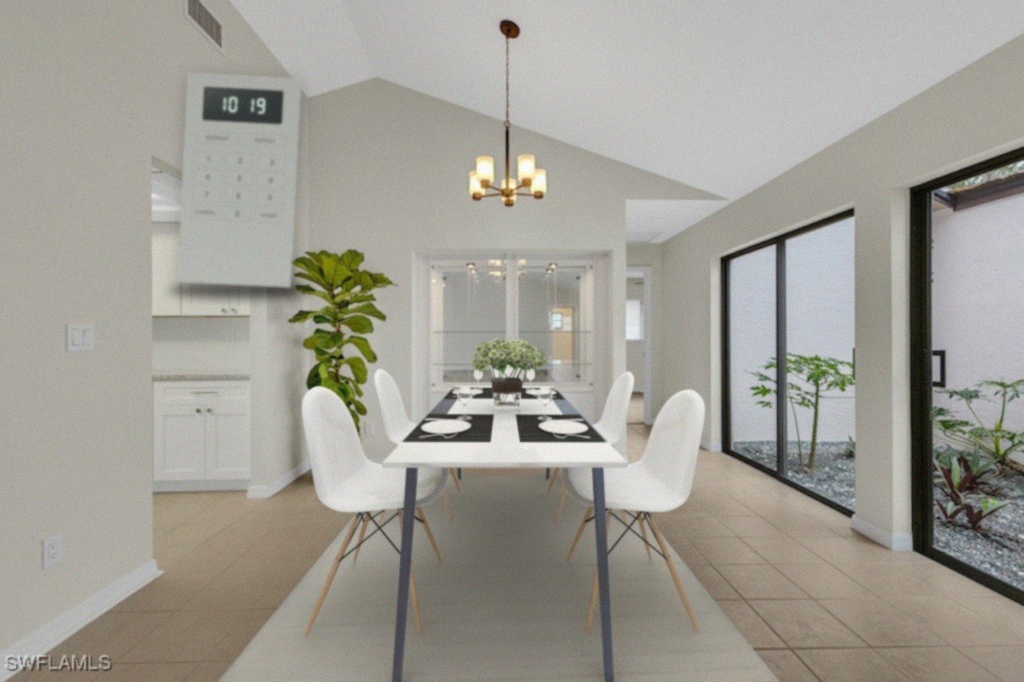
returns 10,19
